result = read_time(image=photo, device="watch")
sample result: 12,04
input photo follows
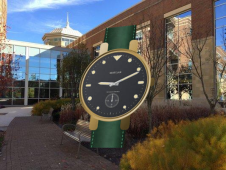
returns 9,11
